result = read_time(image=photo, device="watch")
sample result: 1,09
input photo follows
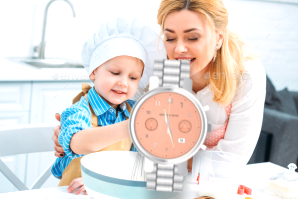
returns 11,27
